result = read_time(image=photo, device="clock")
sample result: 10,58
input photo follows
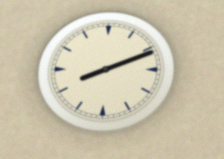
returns 8,11
